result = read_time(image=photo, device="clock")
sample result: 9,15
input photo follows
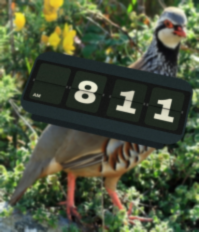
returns 8,11
